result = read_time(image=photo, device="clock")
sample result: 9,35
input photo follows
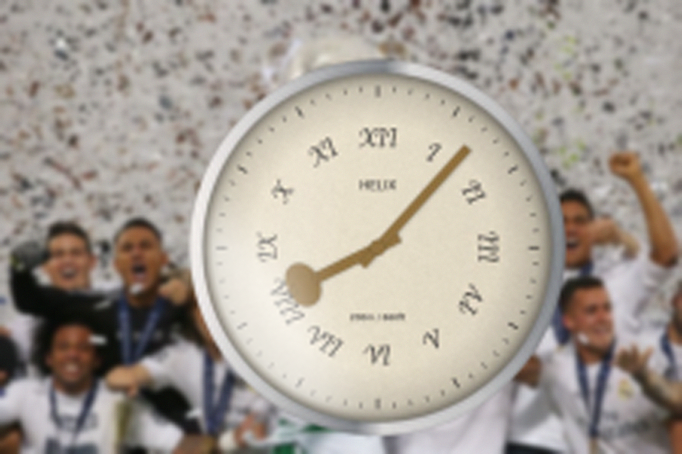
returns 8,07
